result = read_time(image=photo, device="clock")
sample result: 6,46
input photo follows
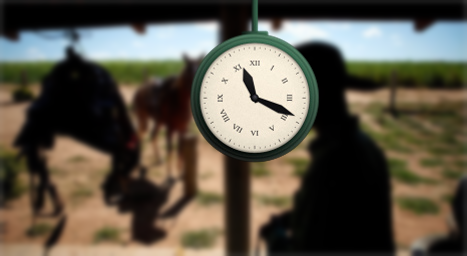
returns 11,19
